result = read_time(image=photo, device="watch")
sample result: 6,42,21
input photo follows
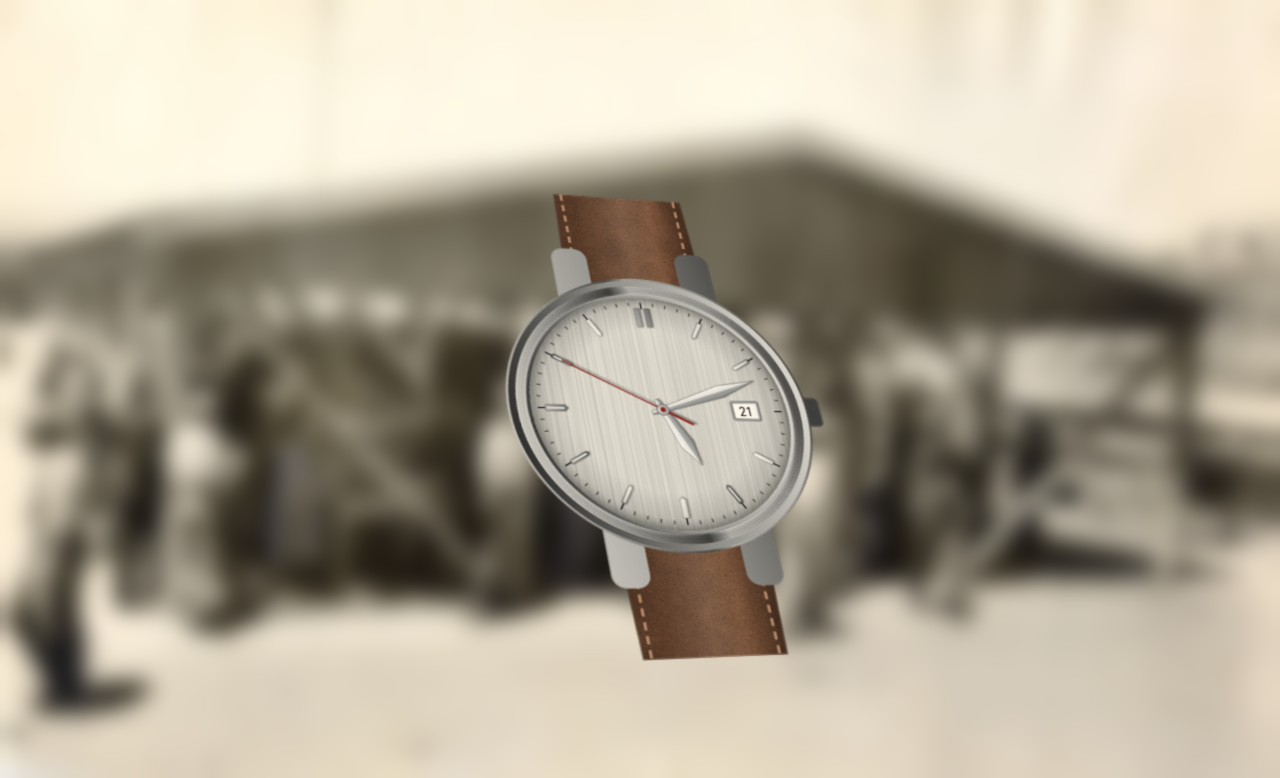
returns 5,11,50
